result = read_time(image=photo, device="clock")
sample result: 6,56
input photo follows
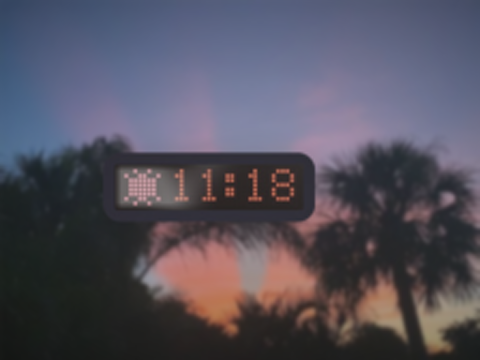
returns 11,18
